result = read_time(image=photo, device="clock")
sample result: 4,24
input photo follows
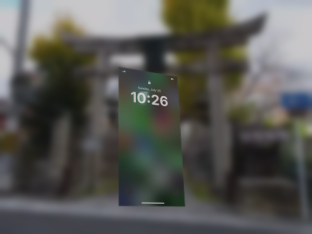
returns 10,26
